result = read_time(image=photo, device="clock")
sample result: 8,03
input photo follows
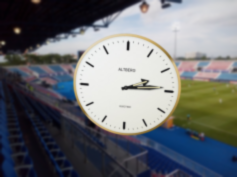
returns 2,14
